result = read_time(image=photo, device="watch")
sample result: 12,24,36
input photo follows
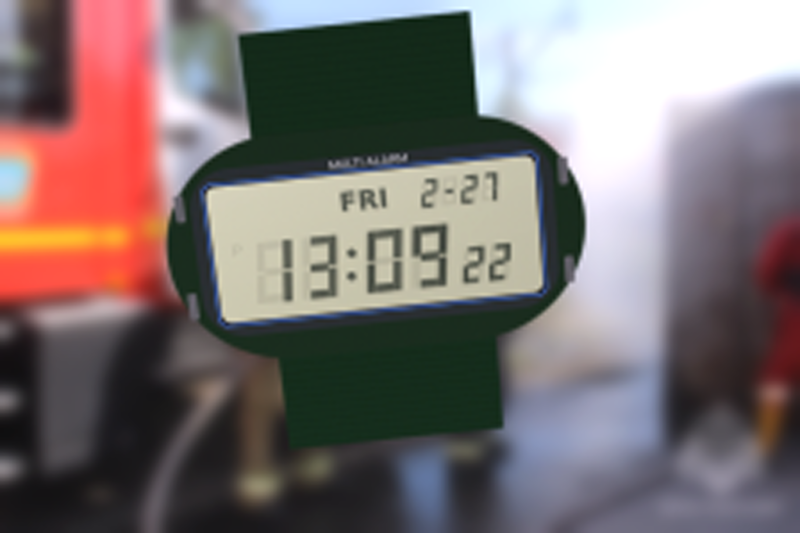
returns 13,09,22
